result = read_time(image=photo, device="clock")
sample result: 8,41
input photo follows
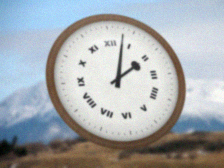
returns 2,03
